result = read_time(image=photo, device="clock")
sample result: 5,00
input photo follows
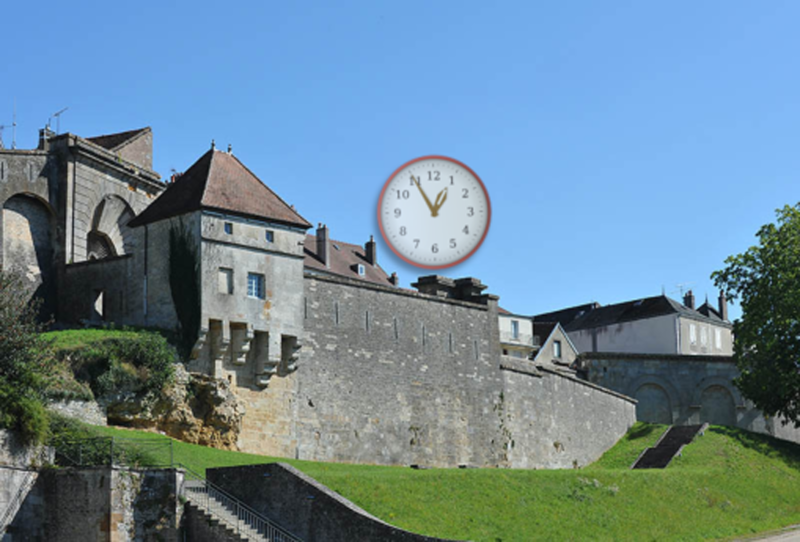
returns 12,55
